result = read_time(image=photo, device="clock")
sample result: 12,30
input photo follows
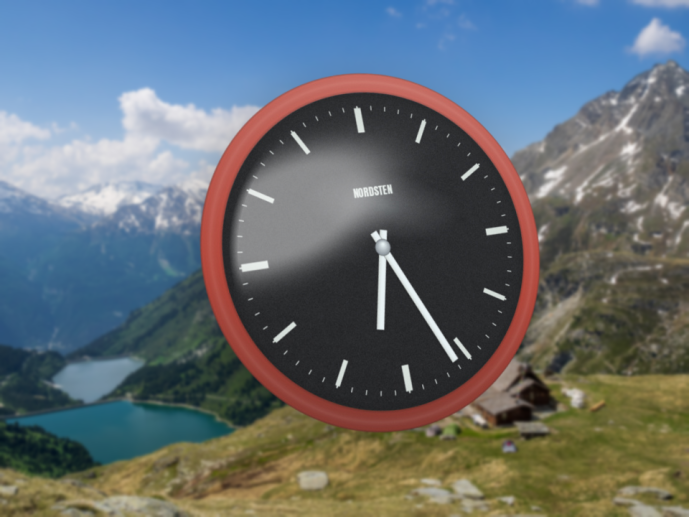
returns 6,26
